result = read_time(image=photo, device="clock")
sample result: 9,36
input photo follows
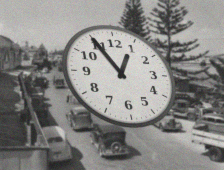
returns 12,55
